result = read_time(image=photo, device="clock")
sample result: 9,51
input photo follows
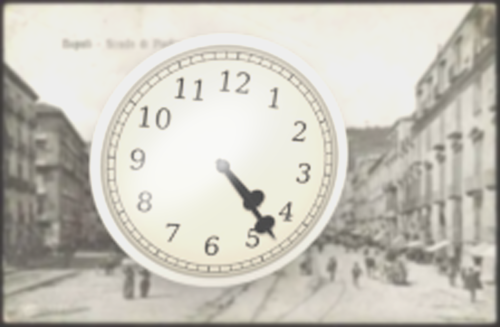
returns 4,23
